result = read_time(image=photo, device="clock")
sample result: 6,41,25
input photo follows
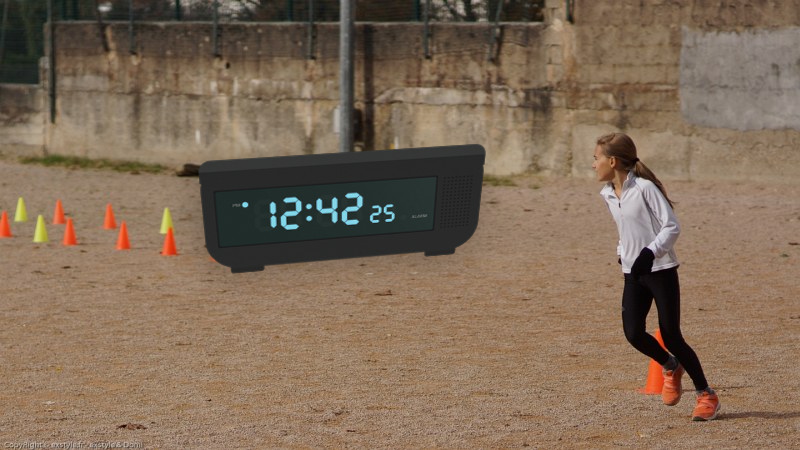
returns 12,42,25
